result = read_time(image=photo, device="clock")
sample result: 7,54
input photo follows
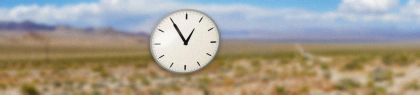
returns 12,55
